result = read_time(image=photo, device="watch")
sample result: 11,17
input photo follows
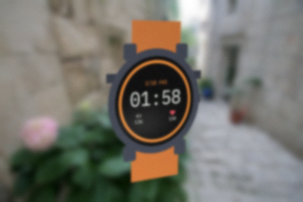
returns 1,58
